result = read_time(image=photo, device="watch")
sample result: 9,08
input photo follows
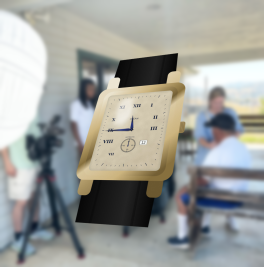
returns 11,45
